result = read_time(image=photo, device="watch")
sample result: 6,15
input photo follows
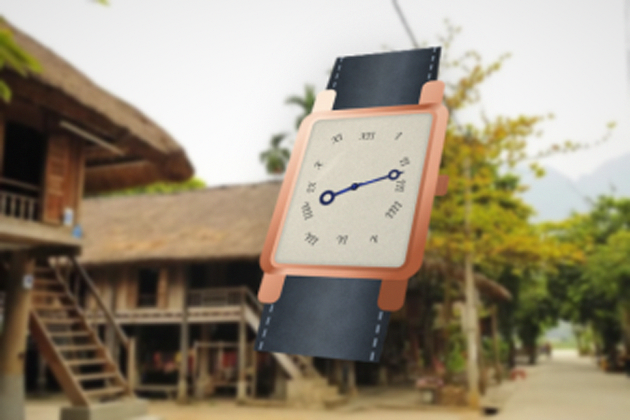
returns 8,12
